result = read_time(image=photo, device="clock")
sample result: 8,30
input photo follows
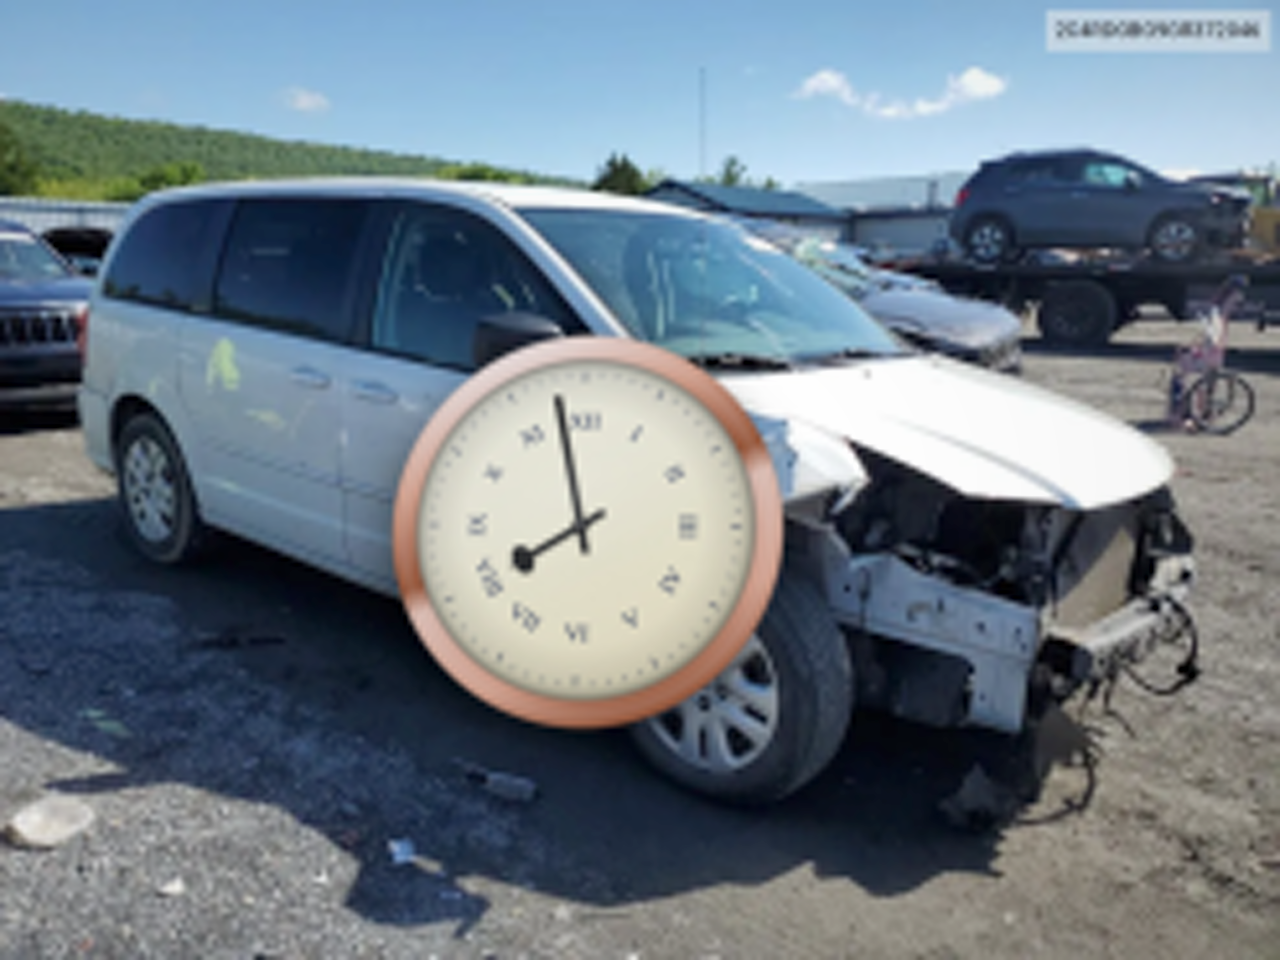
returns 7,58
